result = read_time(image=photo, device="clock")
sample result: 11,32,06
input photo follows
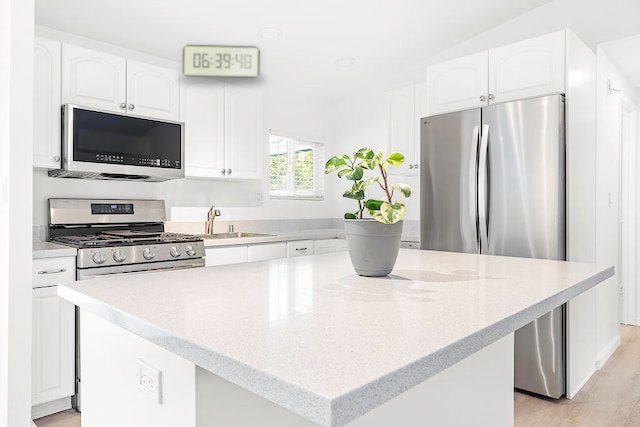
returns 6,39,48
